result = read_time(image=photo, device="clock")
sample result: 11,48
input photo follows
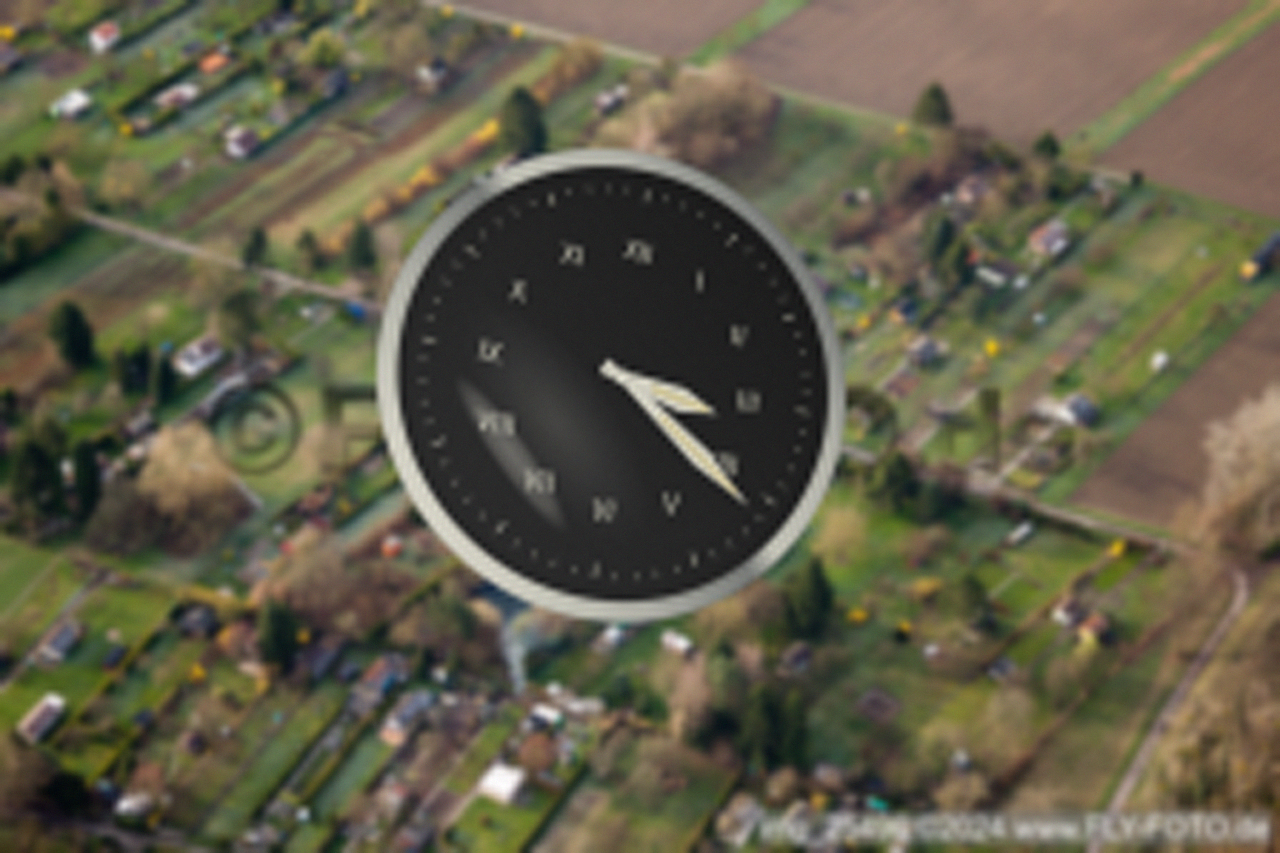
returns 3,21
